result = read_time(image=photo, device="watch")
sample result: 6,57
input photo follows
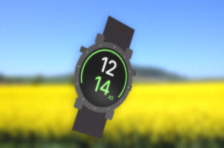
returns 12,14
